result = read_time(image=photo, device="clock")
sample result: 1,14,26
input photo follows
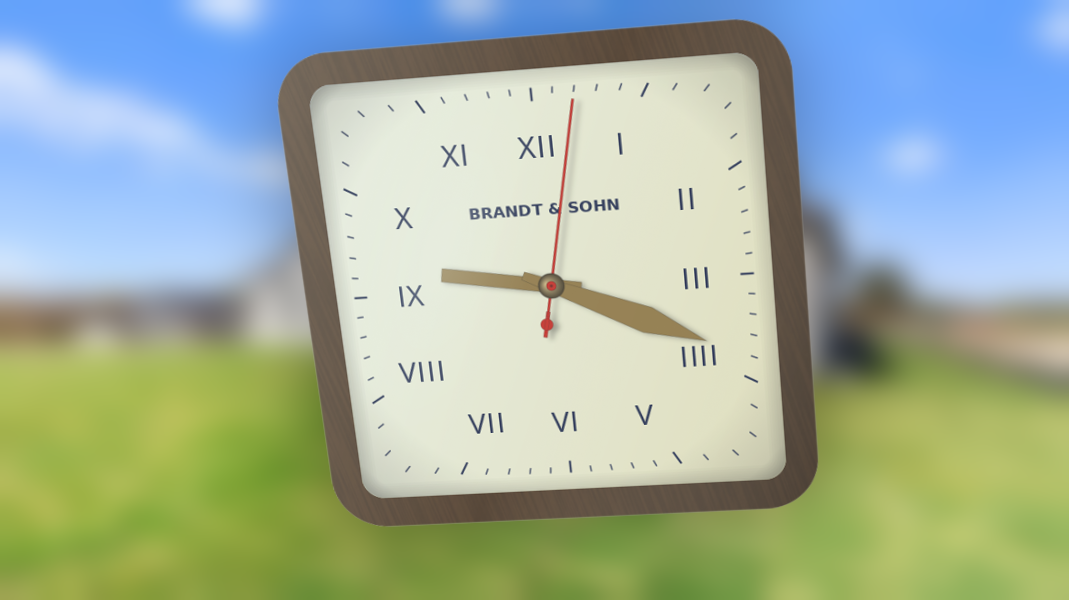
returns 9,19,02
